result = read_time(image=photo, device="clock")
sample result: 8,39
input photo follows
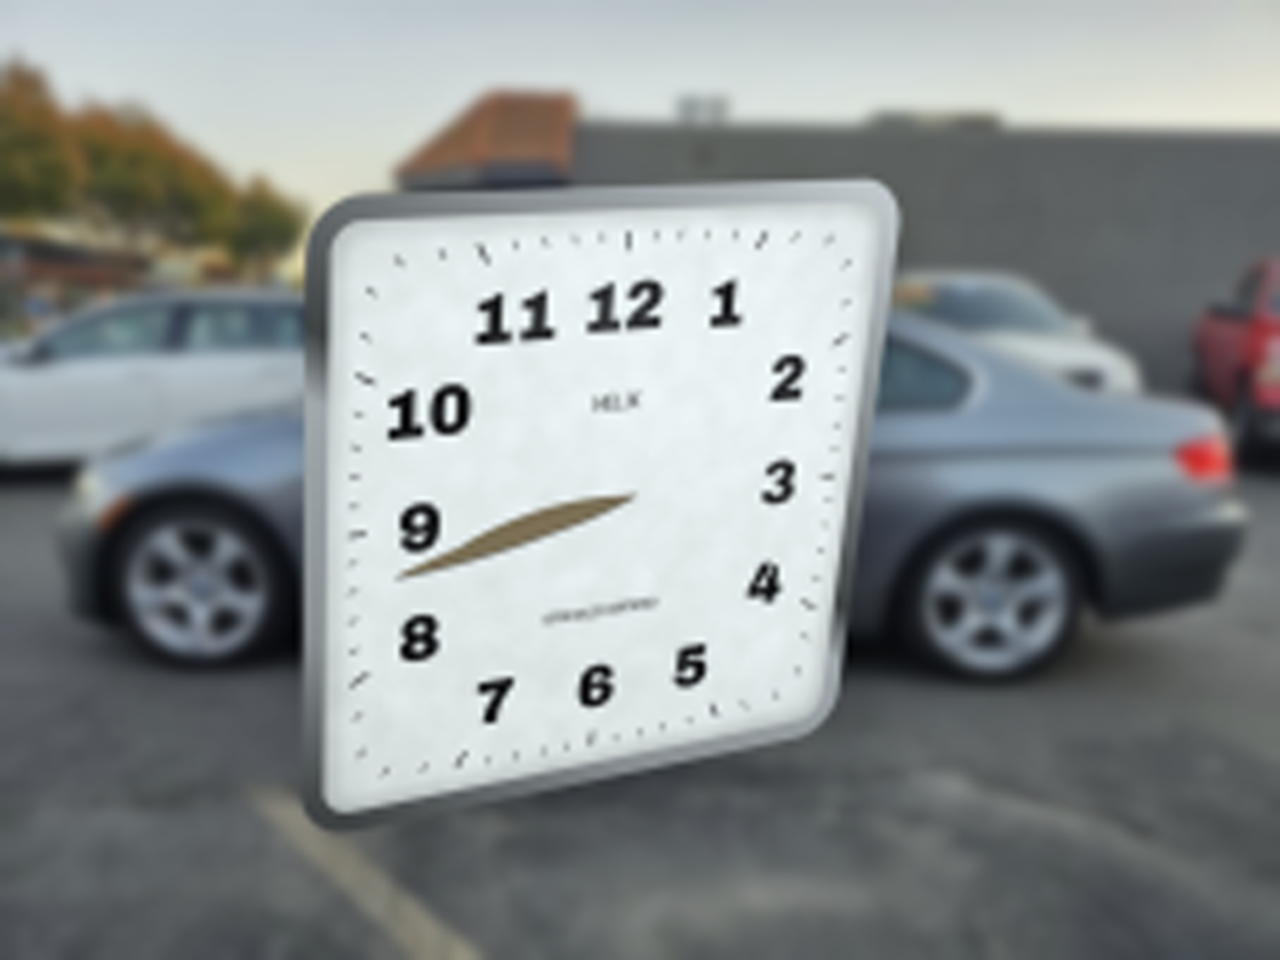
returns 8,43
